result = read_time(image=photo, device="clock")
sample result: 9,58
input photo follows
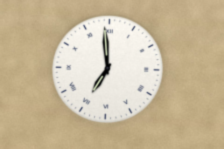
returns 6,59
